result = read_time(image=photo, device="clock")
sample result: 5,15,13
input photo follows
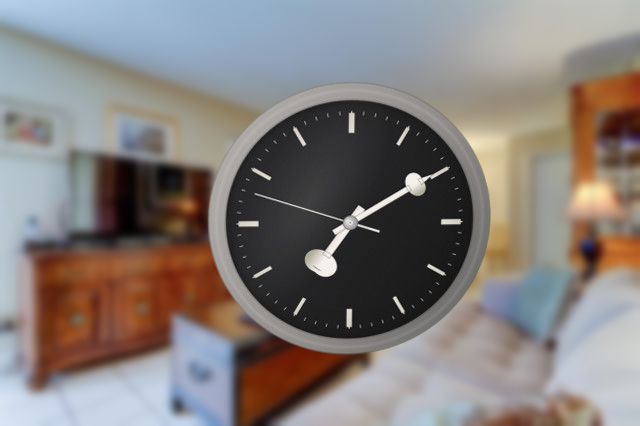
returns 7,09,48
